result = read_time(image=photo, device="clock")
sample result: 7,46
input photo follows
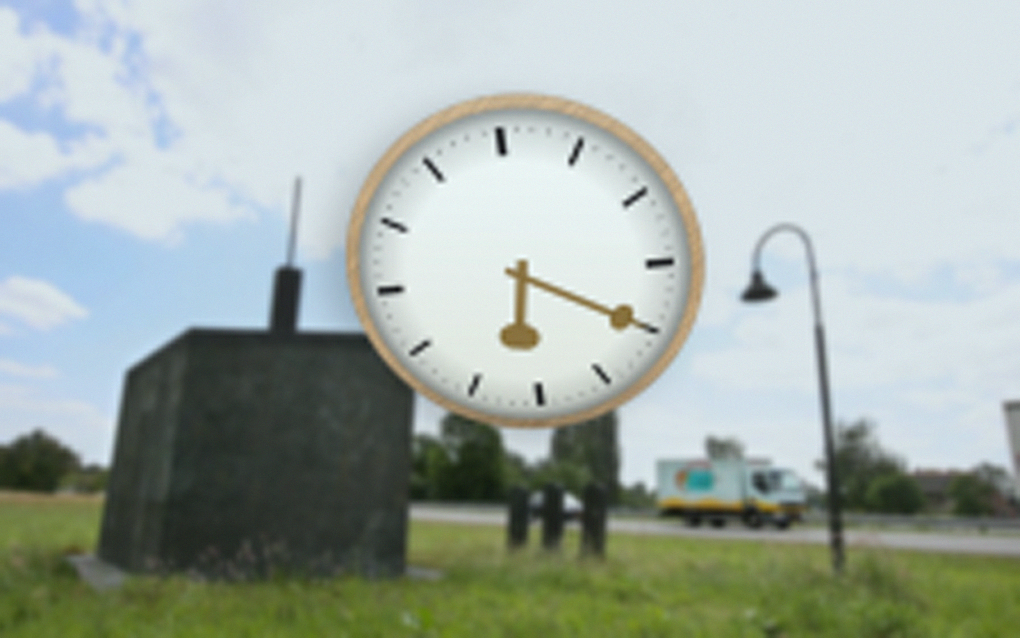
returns 6,20
